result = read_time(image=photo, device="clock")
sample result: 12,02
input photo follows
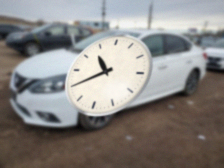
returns 10,40
